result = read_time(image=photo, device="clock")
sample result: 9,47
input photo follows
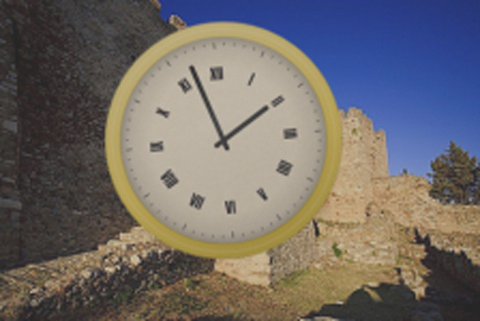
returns 1,57
